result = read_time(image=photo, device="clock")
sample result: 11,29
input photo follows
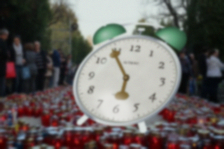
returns 5,54
